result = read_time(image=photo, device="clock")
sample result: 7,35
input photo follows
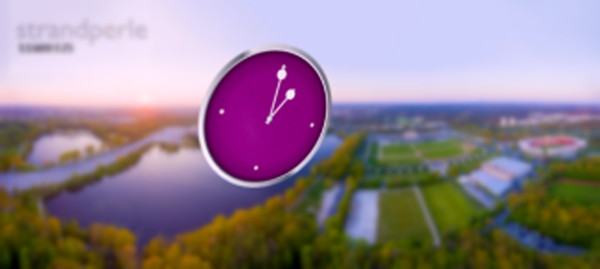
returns 1,00
